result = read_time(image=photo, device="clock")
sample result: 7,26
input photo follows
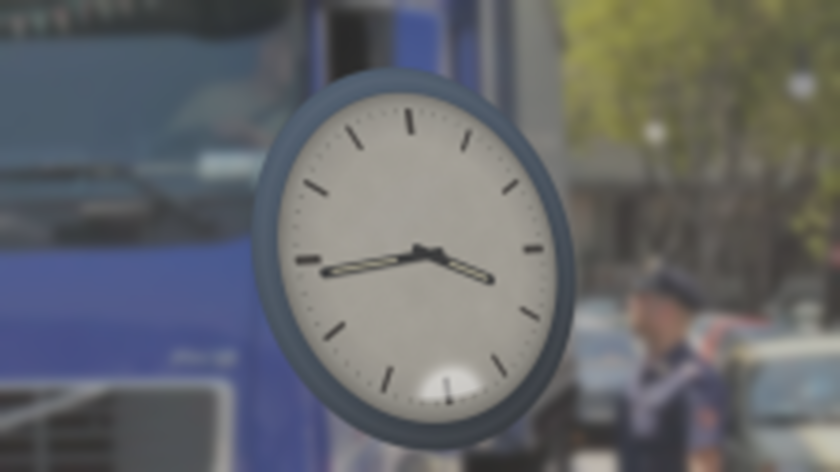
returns 3,44
